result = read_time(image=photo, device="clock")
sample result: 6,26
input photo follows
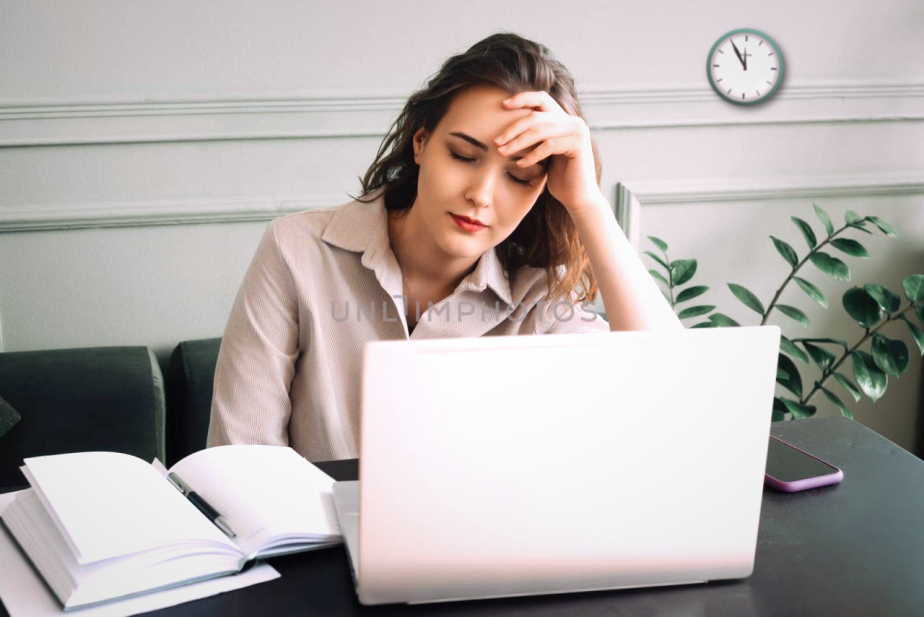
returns 11,55
